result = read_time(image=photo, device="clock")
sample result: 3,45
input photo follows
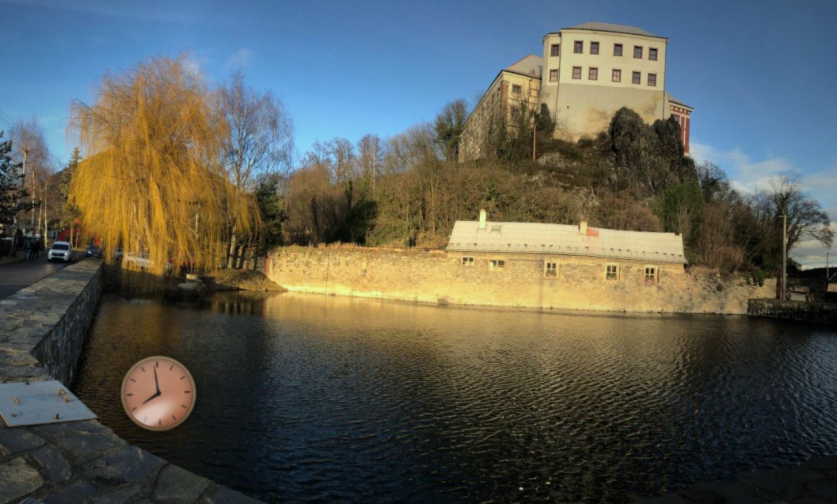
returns 7,59
